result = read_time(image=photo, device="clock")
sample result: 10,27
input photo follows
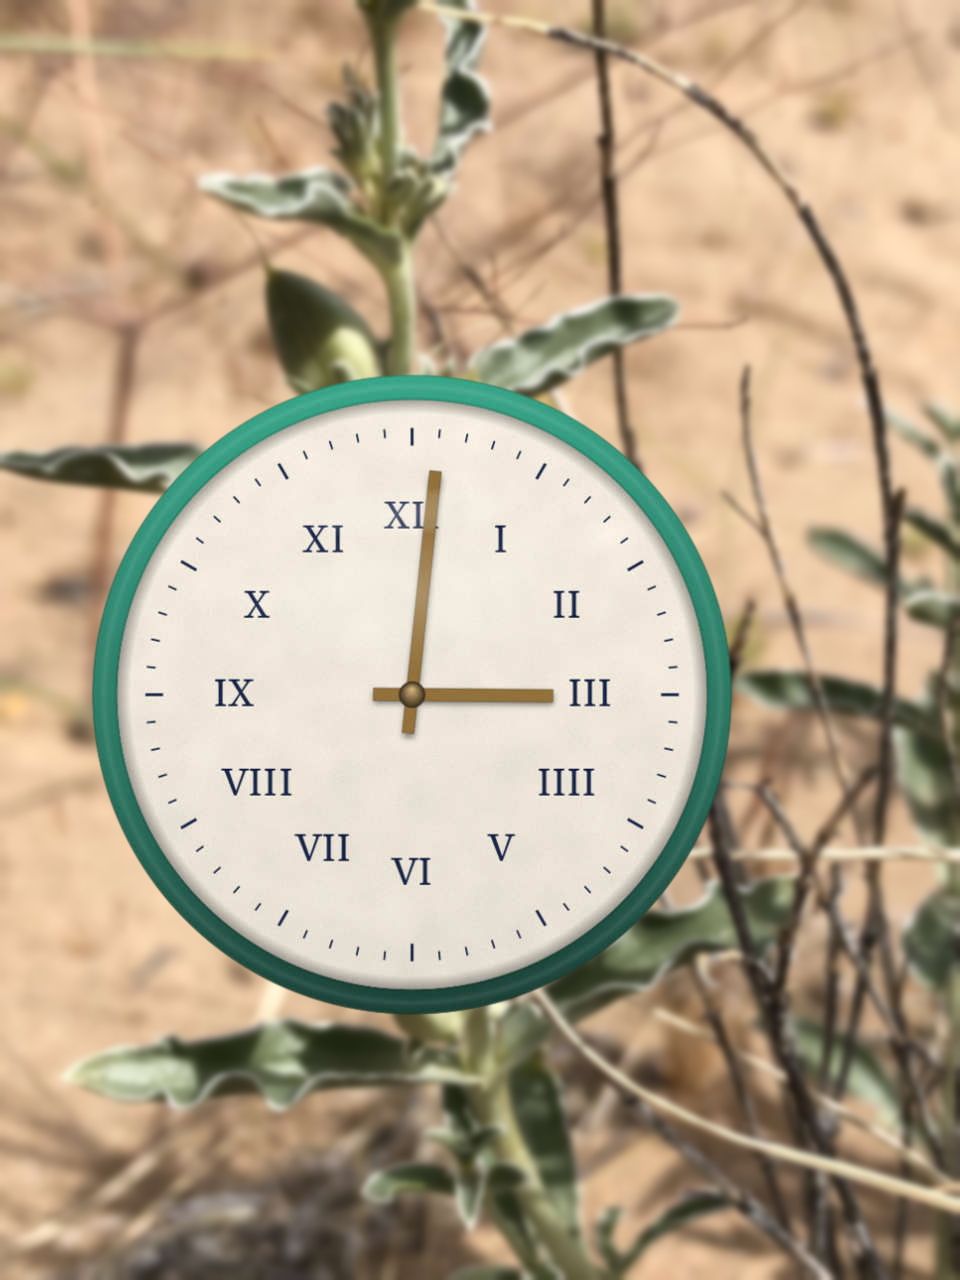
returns 3,01
